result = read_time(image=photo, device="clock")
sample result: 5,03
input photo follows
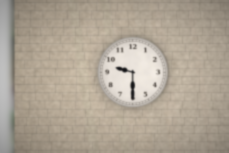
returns 9,30
